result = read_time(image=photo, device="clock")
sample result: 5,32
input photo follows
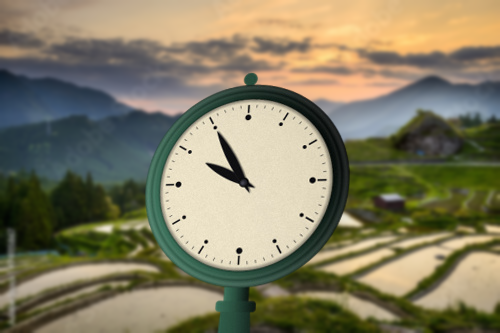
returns 9,55
